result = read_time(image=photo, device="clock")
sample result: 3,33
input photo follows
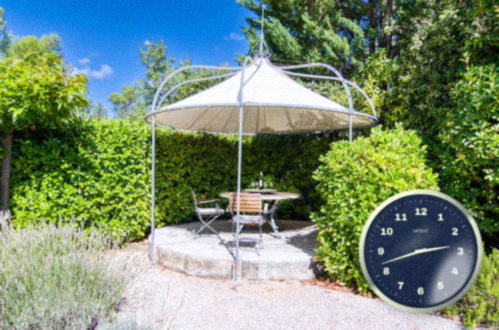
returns 2,42
